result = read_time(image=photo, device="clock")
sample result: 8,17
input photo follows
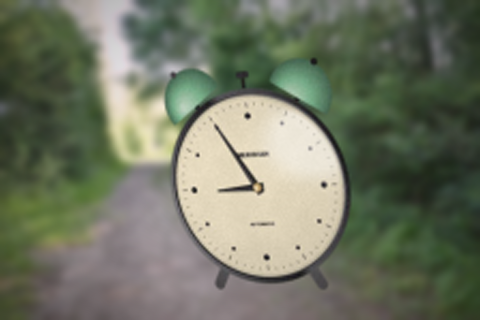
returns 8,55
